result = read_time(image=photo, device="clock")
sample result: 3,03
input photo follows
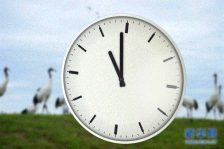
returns 10,59
